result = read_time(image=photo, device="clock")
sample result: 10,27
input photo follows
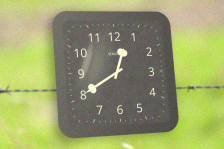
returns 12,40
